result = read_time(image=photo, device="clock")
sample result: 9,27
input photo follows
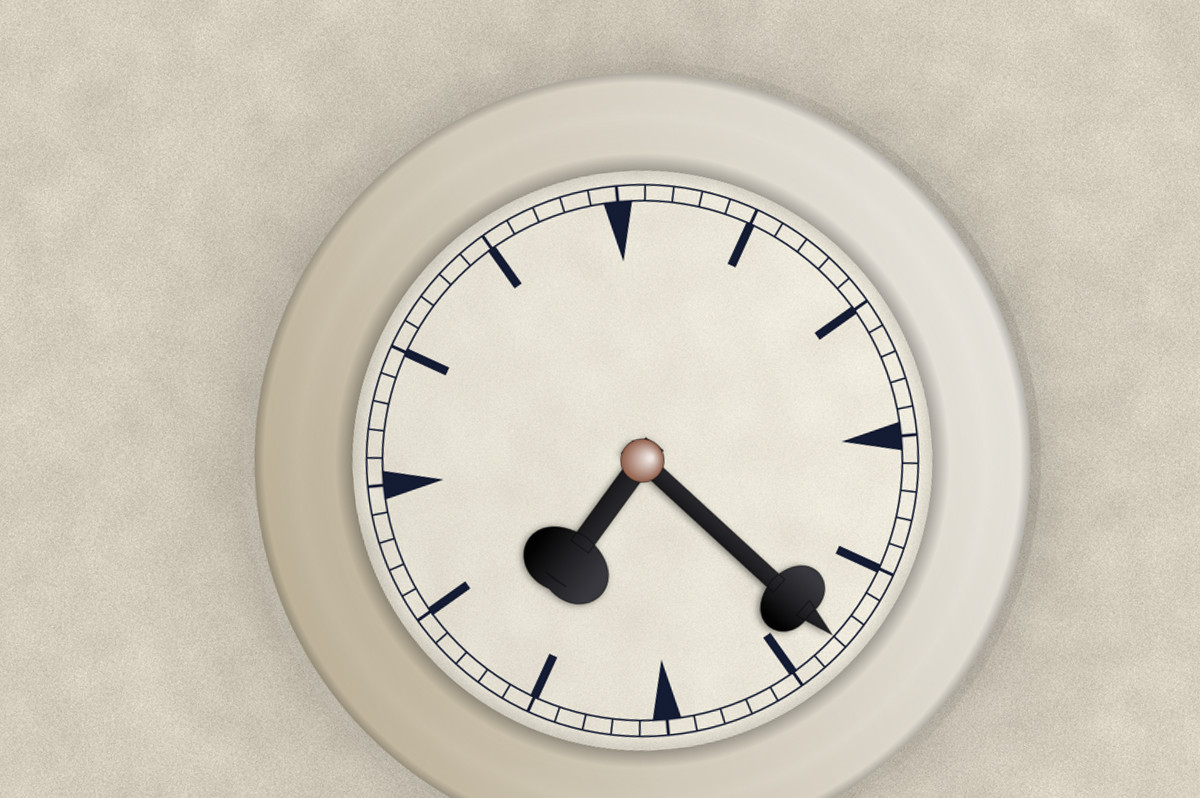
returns 7,23
